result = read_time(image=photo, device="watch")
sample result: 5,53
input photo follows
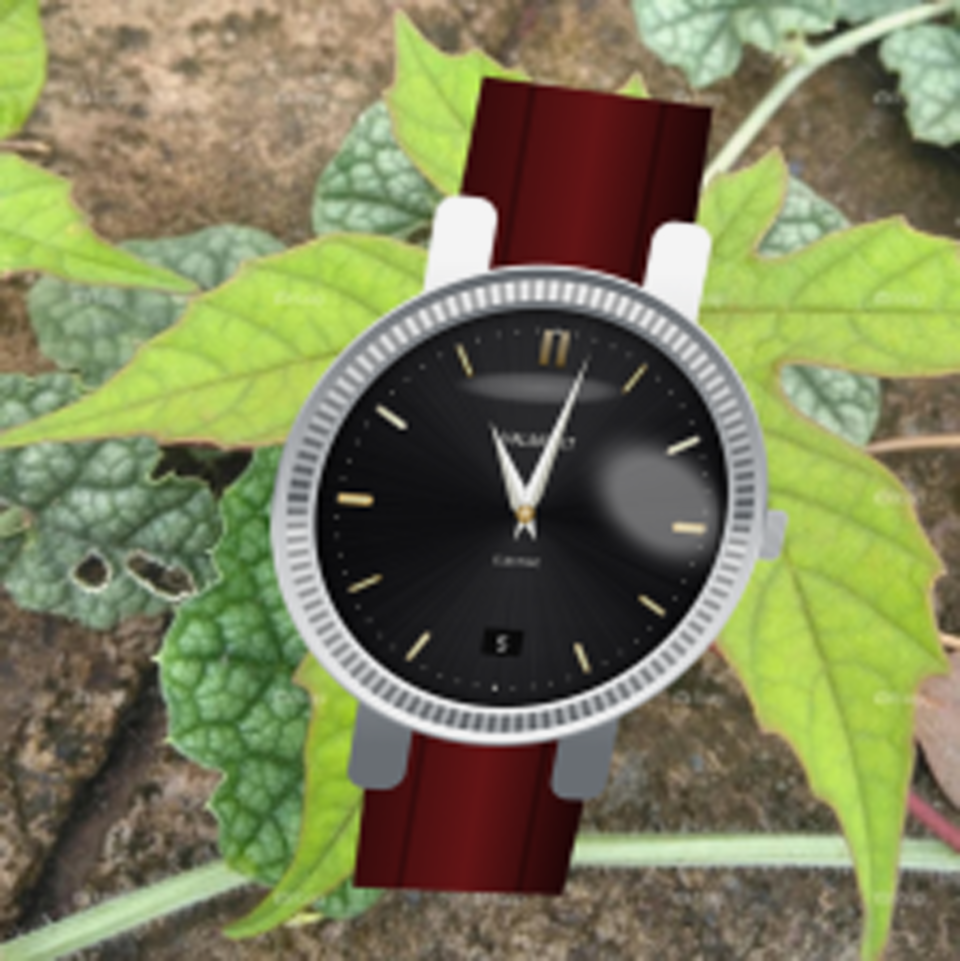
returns 11,02
